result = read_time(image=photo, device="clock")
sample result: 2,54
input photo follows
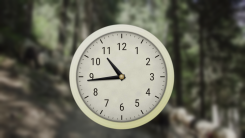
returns 10,44
